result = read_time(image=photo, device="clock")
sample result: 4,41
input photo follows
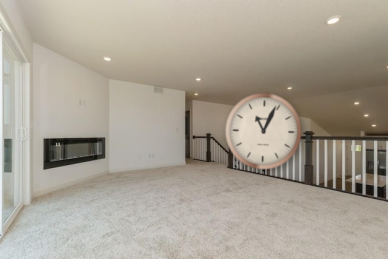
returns 11,04
